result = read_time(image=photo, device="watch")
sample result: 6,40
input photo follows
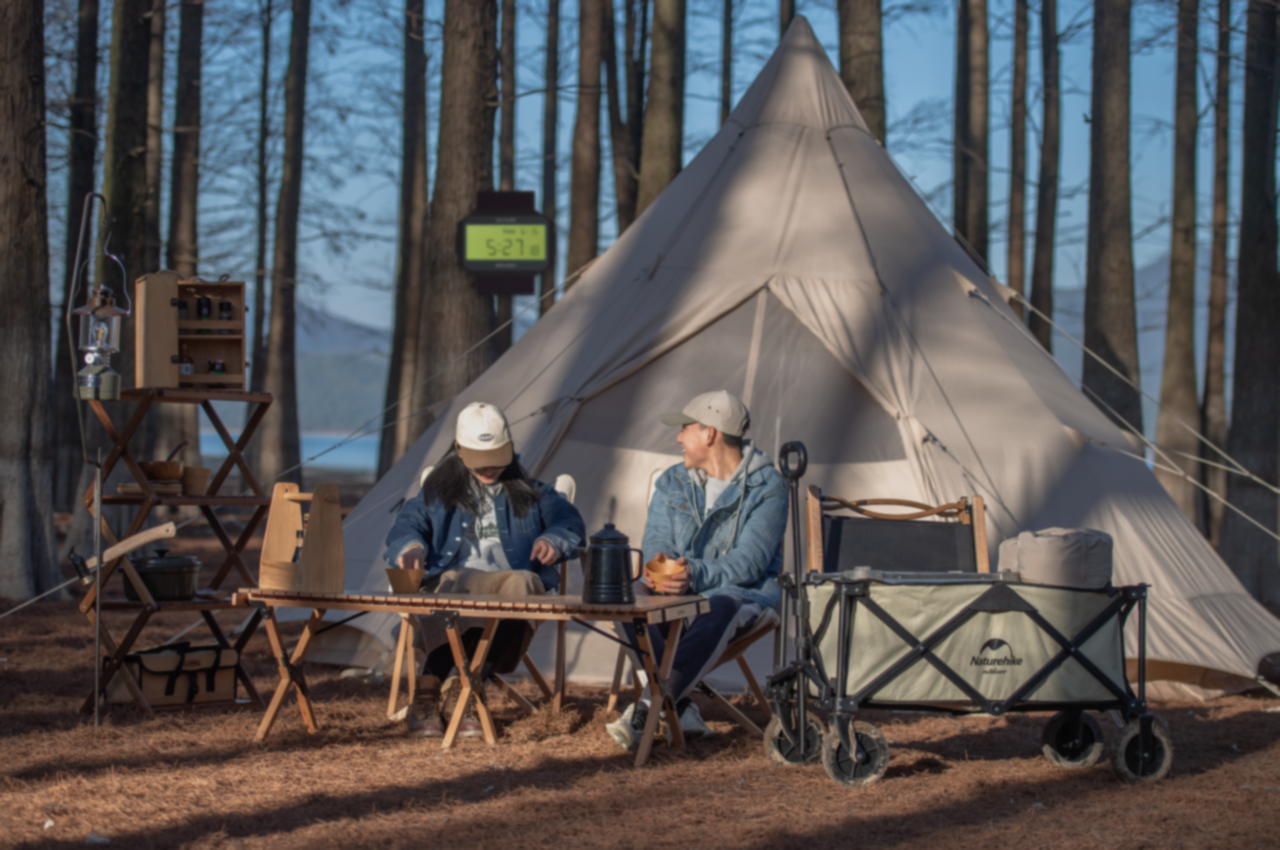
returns 5,27
